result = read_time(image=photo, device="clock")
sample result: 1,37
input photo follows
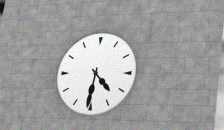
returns 4,31
